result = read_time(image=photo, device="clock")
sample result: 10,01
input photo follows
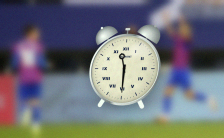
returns 11,30
